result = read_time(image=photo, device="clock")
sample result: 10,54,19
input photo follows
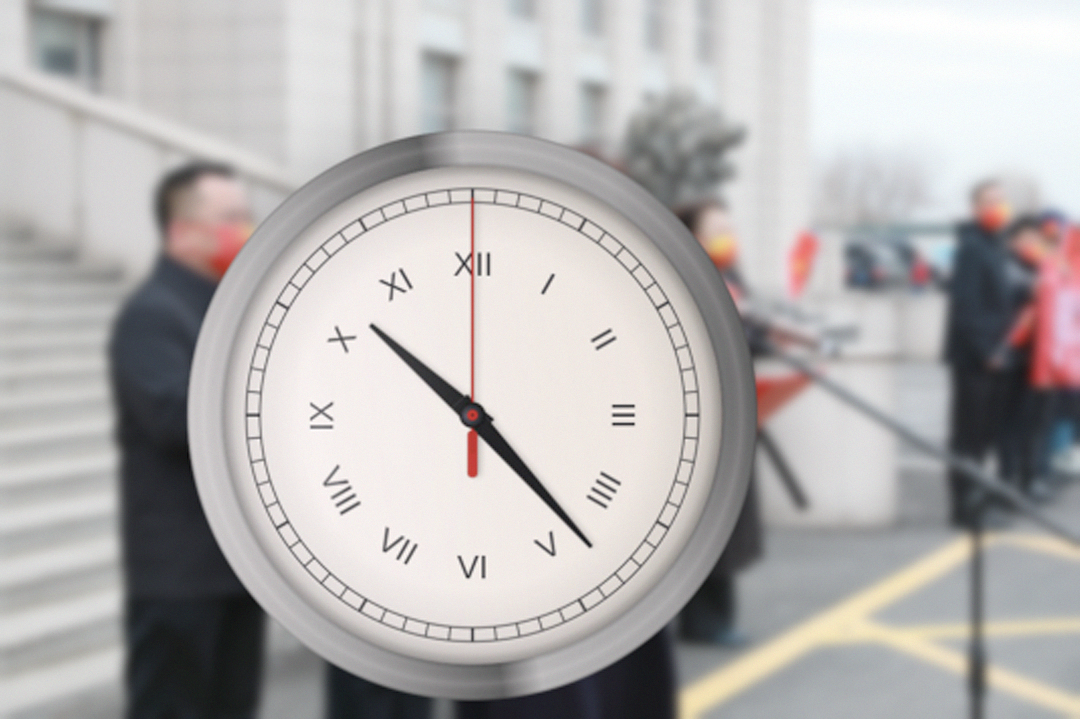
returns 10,23,00
